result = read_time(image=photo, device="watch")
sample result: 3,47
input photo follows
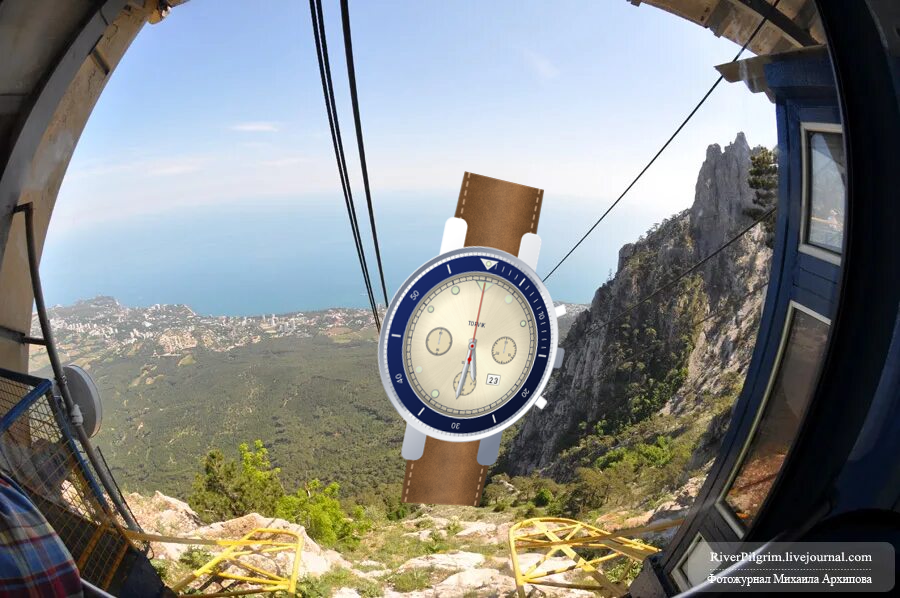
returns 5,31
